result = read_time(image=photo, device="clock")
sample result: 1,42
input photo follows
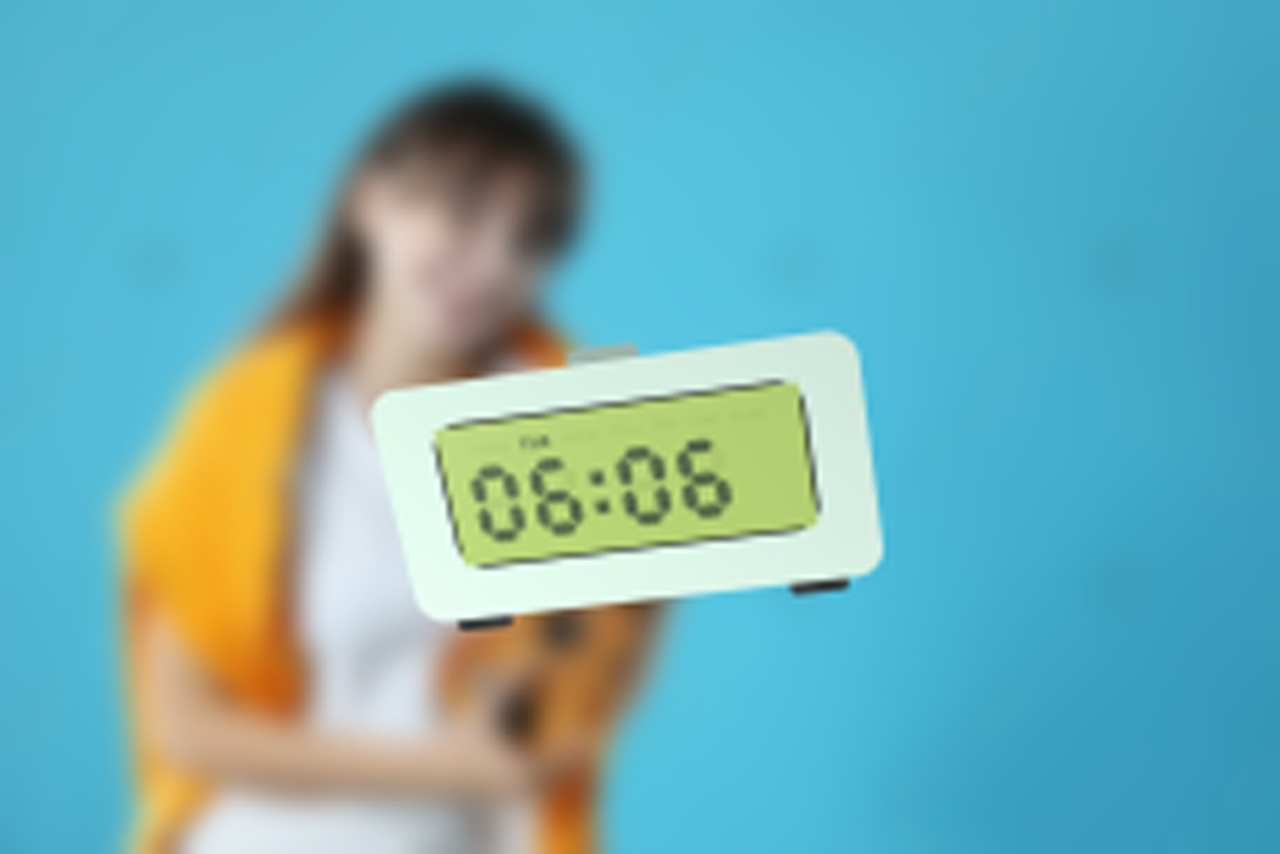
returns 6,06
